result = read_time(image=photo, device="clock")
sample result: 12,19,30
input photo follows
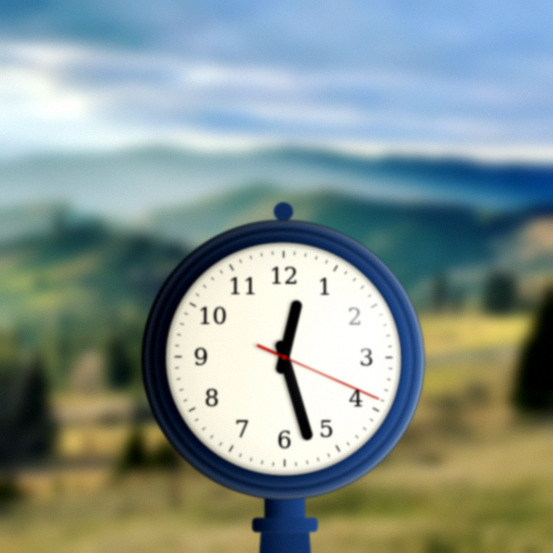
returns 12,27,19
